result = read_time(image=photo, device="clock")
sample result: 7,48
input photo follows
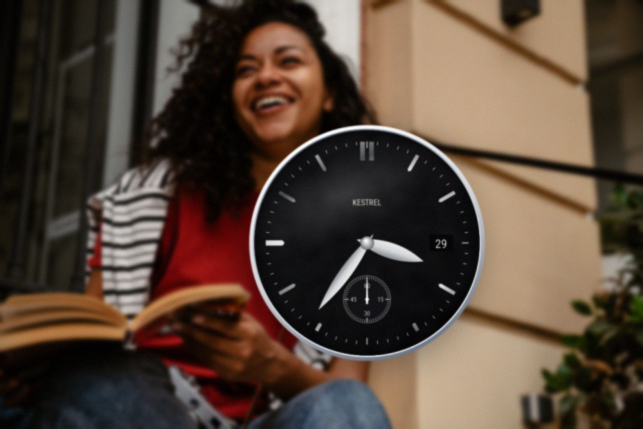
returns 3,36
